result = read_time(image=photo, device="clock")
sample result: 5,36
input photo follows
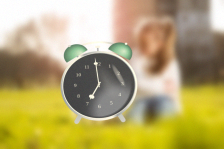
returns 6,59
